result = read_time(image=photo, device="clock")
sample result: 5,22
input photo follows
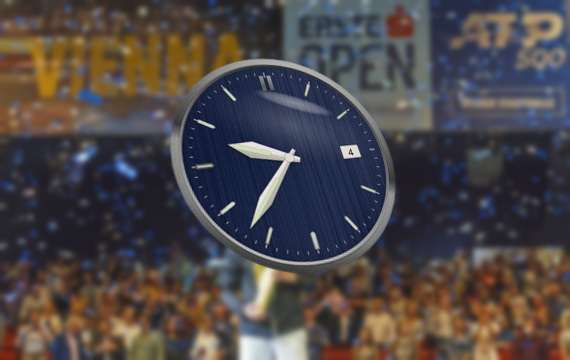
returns 9,37
